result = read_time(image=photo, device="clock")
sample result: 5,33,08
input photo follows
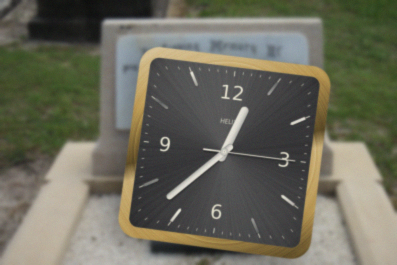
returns 12,37,15
